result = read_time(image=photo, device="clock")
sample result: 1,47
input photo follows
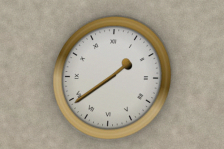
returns 1,39
